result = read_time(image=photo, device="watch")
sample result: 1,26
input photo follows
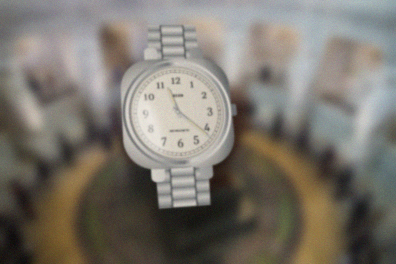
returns 11,22
